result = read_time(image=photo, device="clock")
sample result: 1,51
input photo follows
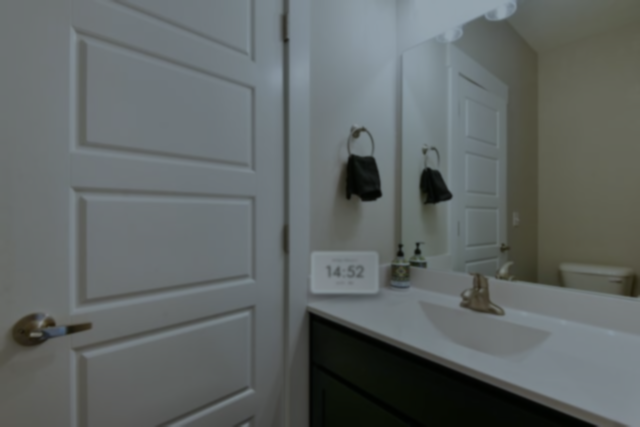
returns 14,52
